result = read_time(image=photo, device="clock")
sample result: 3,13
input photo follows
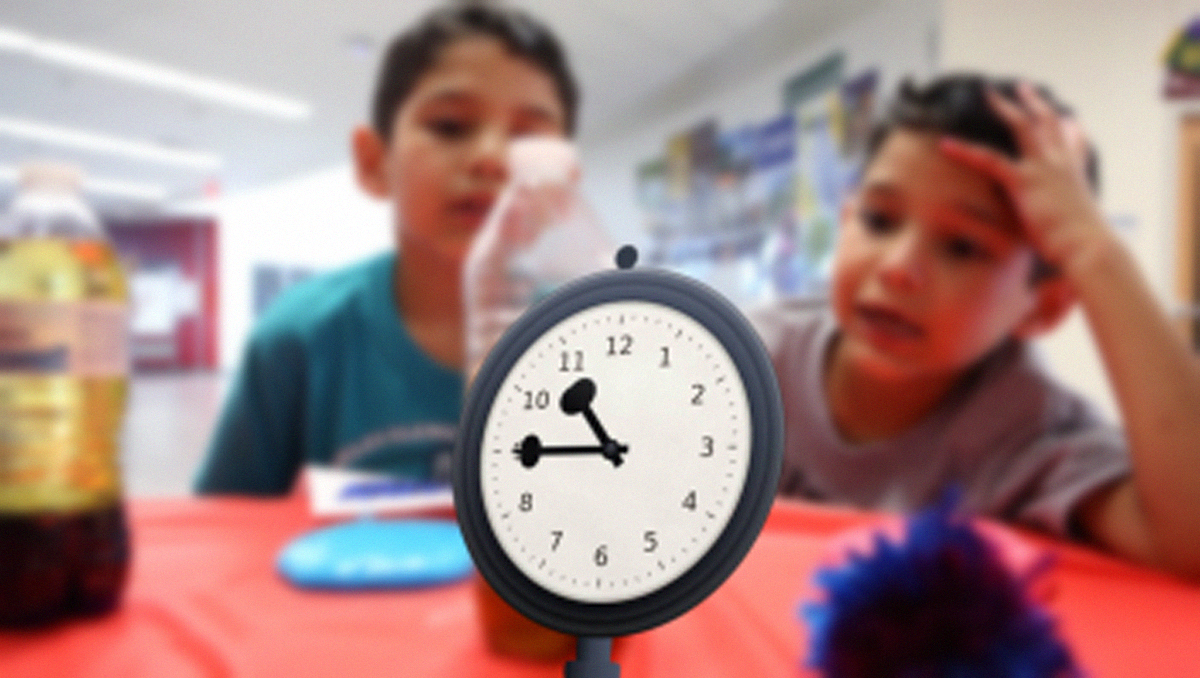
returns 10,45
